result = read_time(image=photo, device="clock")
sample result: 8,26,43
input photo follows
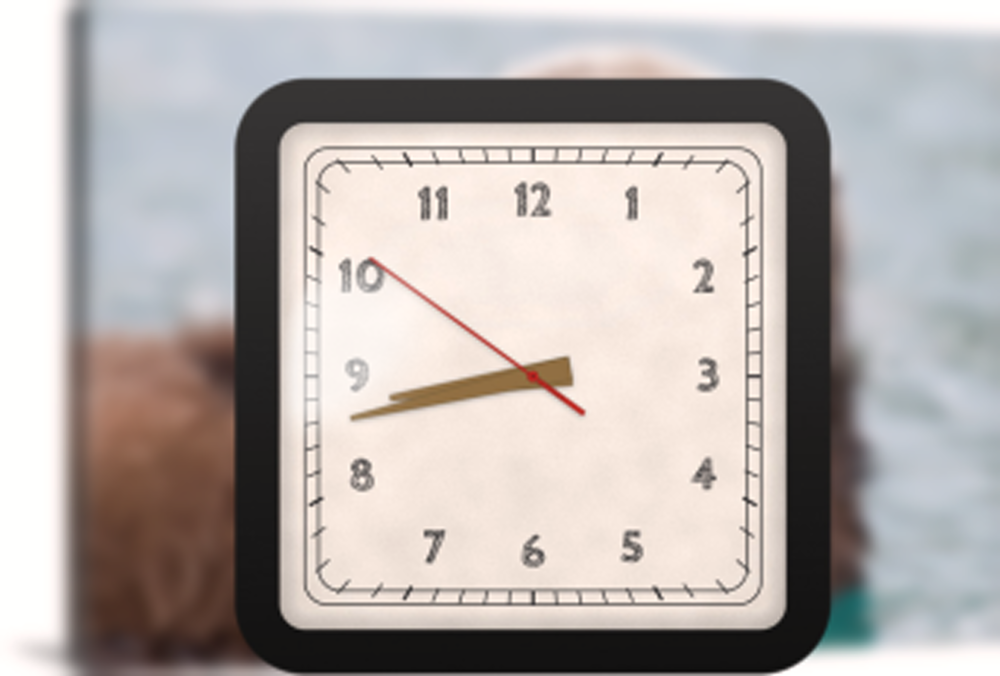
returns 8,42,51
